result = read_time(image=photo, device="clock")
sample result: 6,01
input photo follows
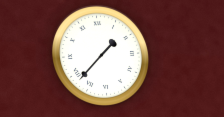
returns 1,38
